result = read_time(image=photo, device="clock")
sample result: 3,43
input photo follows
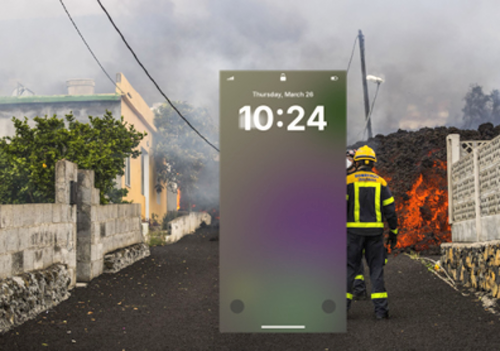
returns 10,24
